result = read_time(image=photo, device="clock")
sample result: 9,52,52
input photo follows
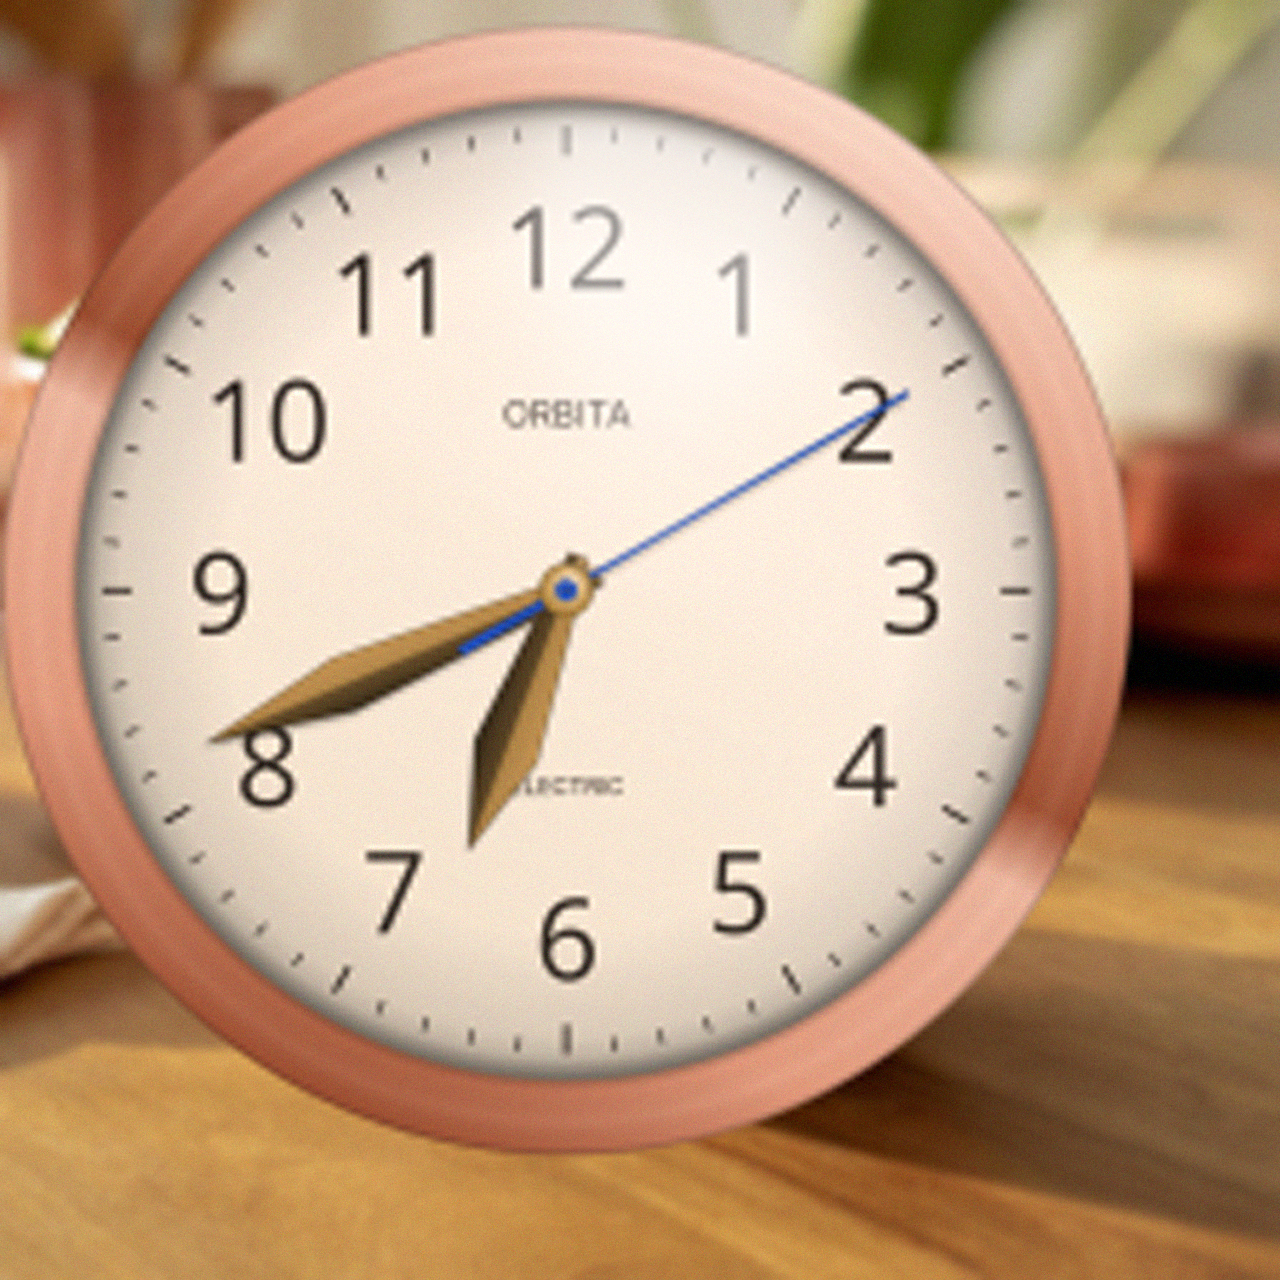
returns 6,41,10
